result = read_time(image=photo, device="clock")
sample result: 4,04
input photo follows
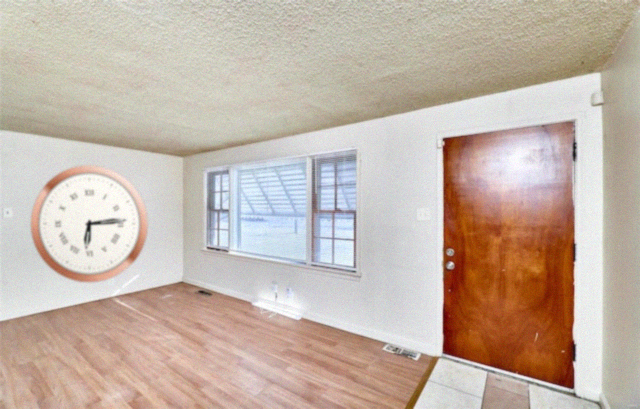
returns 6,14
